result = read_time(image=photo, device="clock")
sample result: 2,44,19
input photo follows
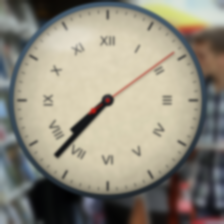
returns 7,37,09
